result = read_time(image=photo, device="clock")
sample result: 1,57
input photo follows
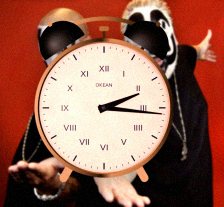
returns 2,16
